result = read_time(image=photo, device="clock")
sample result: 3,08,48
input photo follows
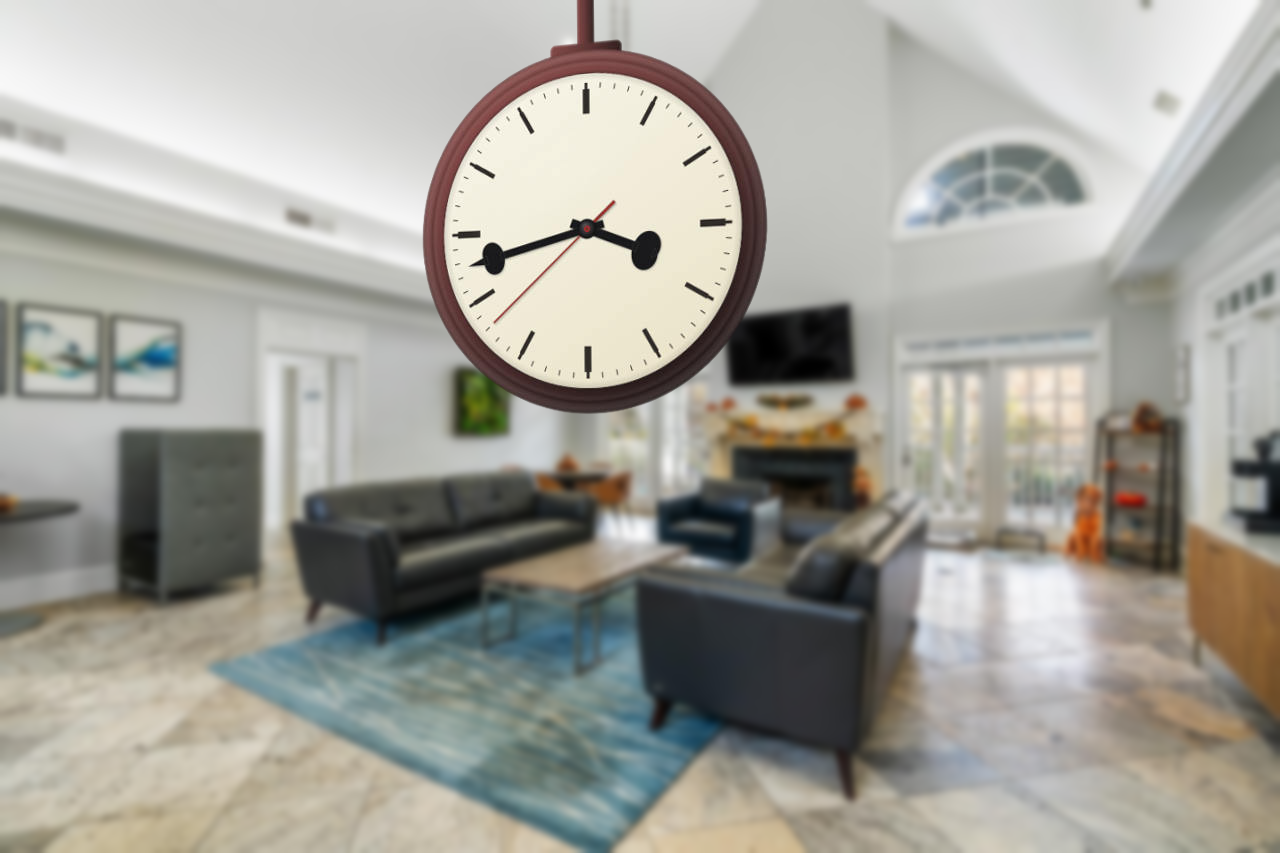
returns 3,42,38
